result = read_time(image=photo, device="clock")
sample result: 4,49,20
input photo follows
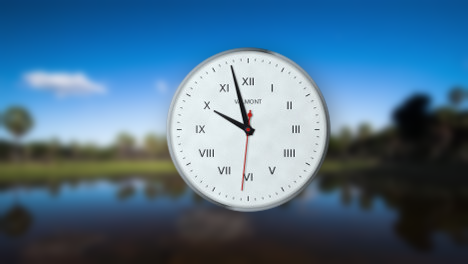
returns 9,57,31
